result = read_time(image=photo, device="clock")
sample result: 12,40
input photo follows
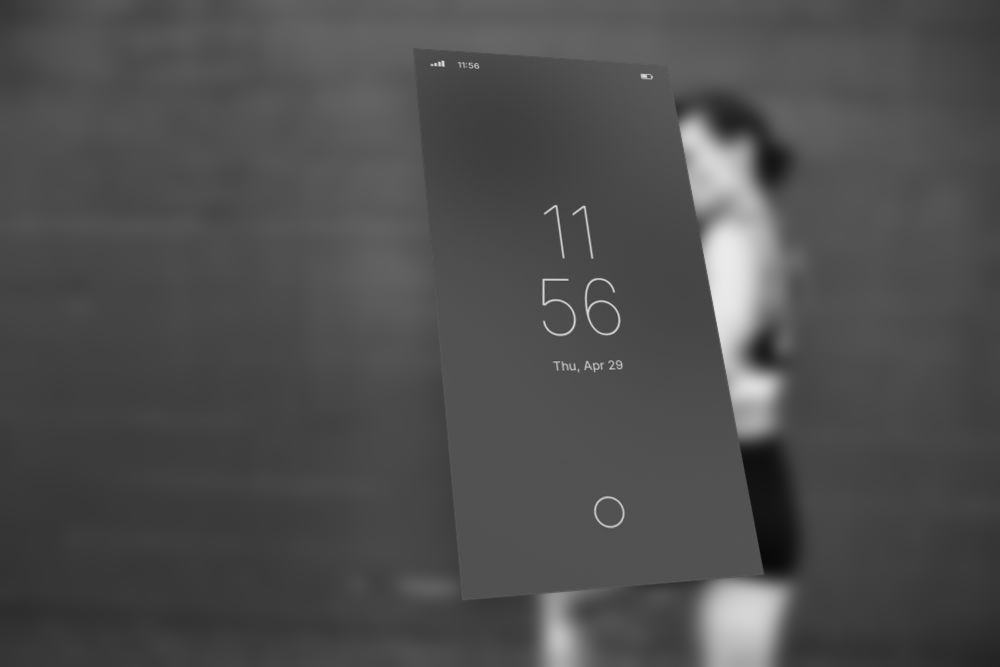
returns 11,56
